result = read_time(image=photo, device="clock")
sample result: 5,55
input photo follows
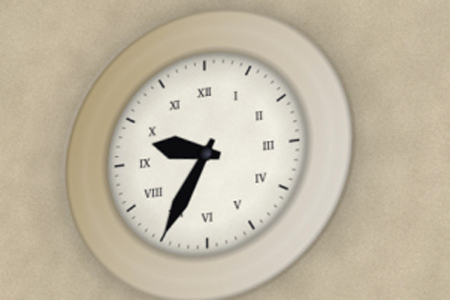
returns 9,35
